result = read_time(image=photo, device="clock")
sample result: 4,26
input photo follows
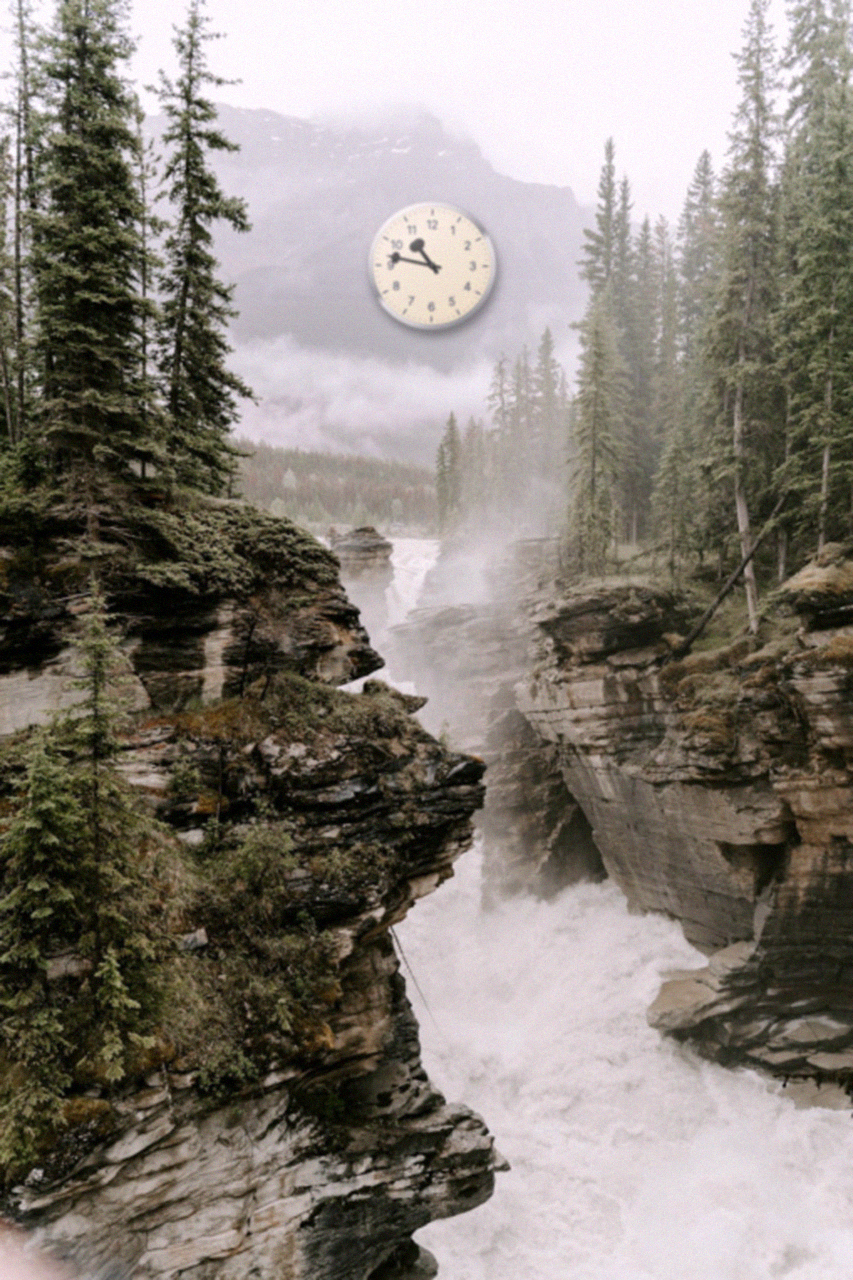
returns 10,47
